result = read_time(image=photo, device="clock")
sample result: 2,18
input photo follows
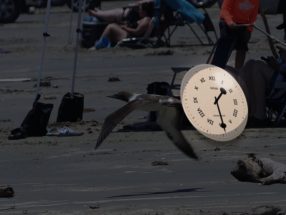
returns 1,29
